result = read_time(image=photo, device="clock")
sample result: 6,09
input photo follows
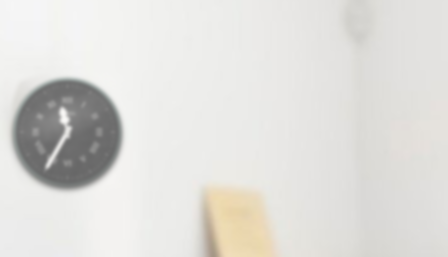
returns 11,35
